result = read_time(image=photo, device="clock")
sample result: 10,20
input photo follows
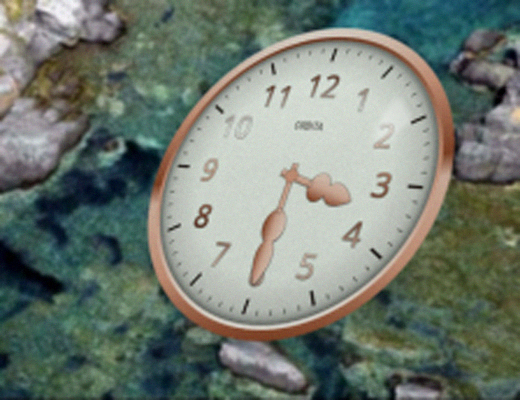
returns 3,30
